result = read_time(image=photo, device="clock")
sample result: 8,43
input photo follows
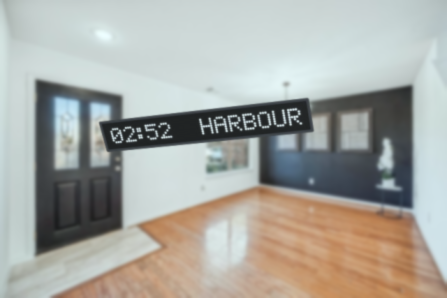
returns 2,52
